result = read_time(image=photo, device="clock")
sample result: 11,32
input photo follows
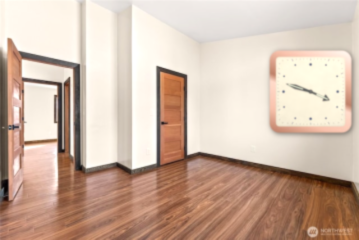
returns 3,48
